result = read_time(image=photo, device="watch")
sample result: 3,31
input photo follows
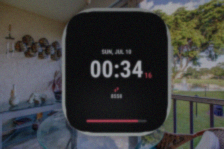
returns 0,34
